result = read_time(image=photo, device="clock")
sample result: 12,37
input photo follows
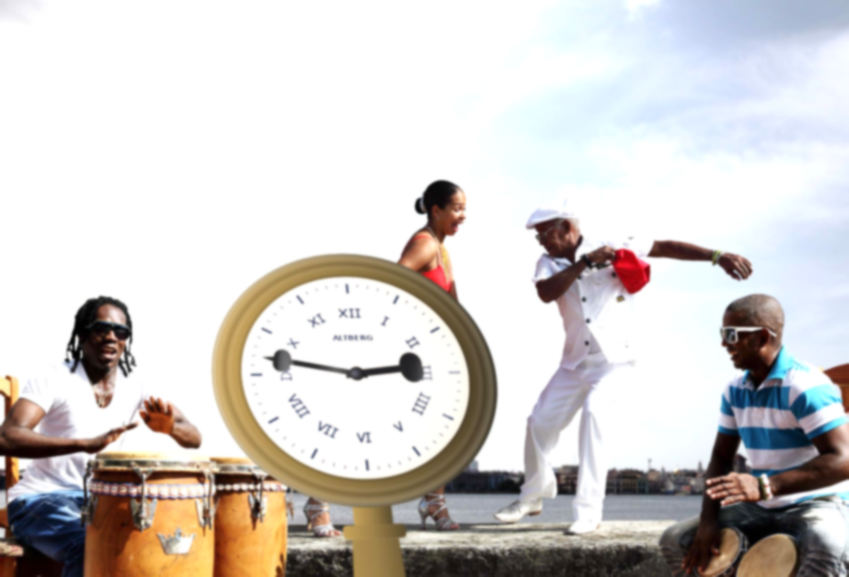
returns 2,47
